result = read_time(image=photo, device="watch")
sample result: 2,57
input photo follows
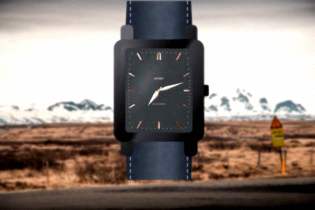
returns 7,12
